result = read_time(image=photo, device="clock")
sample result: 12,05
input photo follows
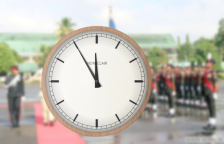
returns 11,55
